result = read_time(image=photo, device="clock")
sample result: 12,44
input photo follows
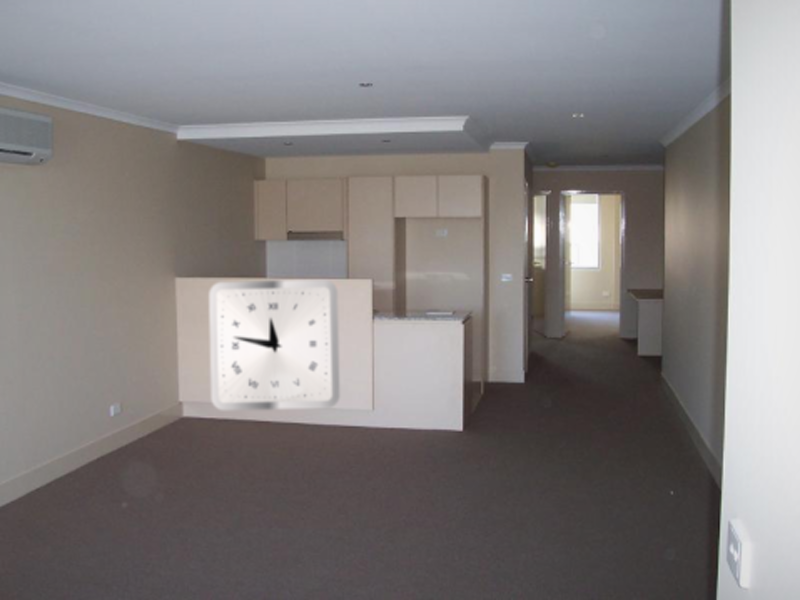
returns 11,47
